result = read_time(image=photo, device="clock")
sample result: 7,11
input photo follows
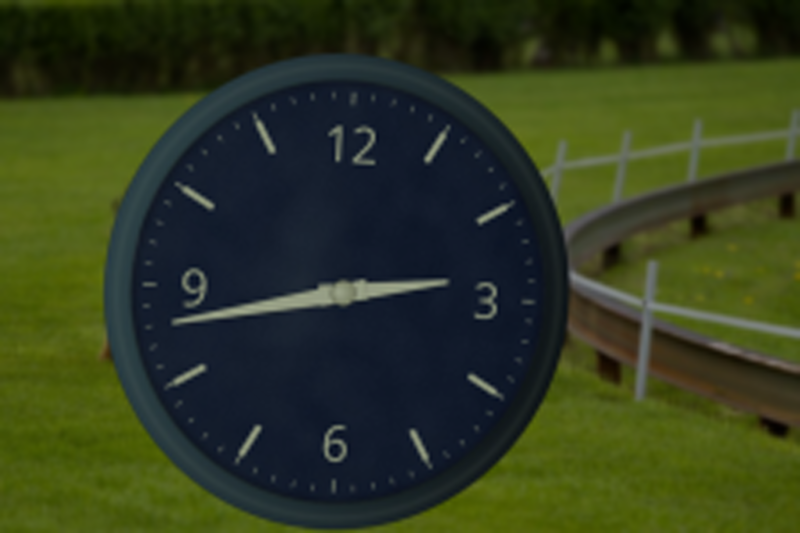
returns 2,43
